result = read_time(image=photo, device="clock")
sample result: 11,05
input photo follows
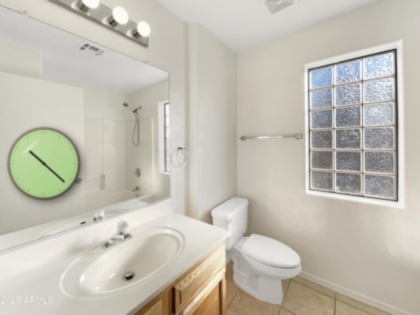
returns 10,22
